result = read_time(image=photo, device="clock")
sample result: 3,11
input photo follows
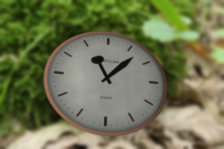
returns 11,07
